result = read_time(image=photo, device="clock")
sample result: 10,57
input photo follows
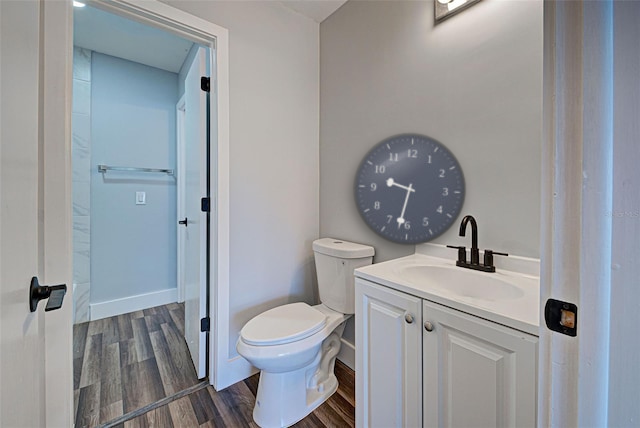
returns 9,32
